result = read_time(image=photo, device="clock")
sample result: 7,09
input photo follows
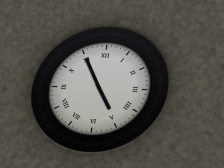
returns 4,55
